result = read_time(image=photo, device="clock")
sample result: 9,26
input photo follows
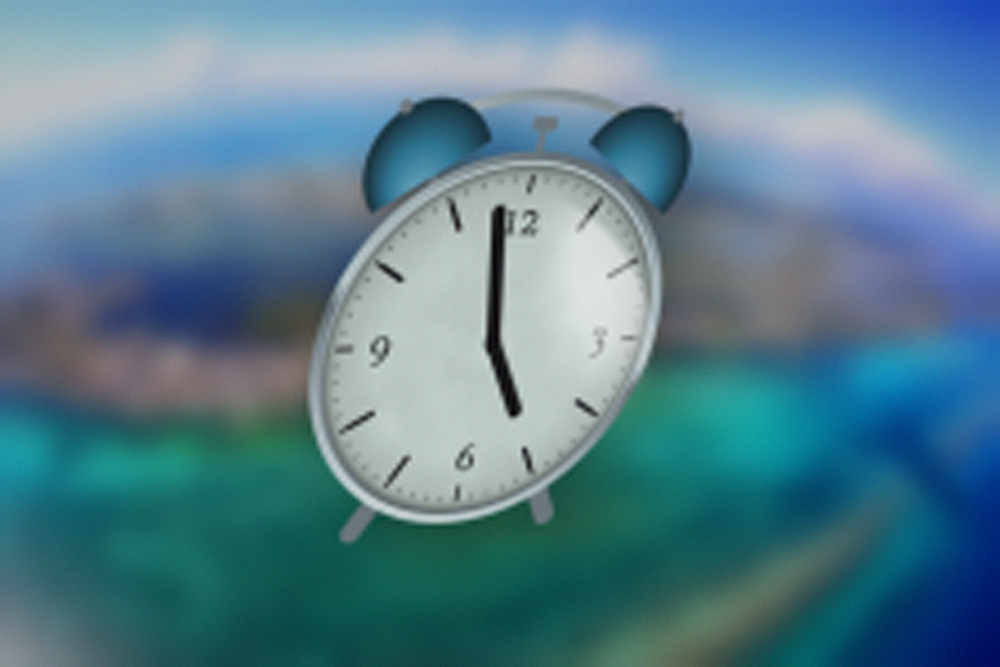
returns 4,58
